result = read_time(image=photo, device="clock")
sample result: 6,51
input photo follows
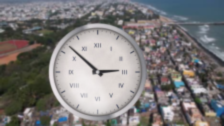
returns 2,52
